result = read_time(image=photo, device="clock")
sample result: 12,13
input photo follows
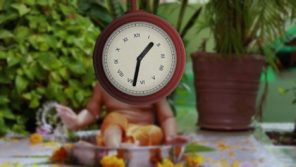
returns 1,33
